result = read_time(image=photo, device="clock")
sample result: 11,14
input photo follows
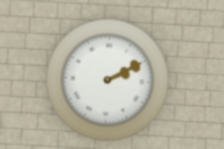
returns 2,10
